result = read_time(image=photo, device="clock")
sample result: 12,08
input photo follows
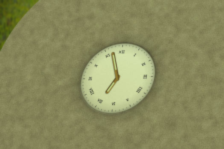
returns 6,57
